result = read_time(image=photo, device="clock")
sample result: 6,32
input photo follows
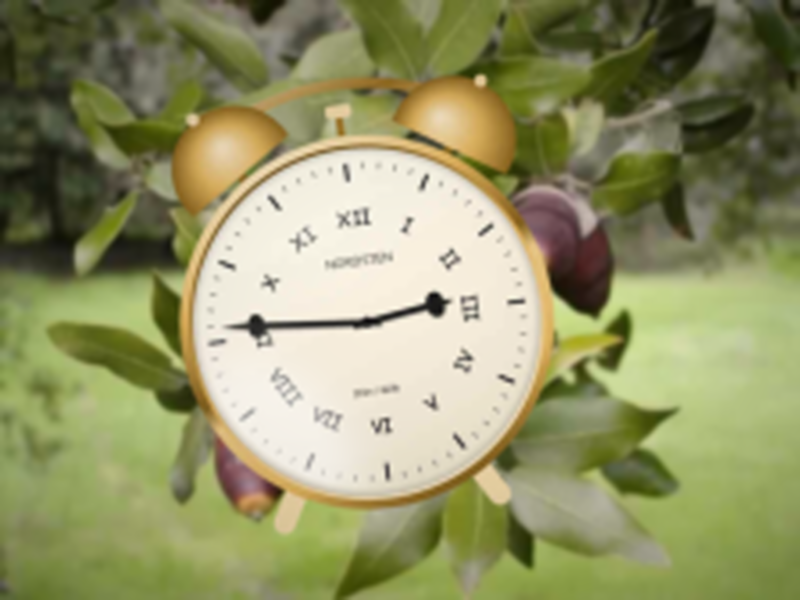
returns 2,46
